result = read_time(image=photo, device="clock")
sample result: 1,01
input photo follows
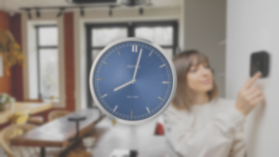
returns 8,02
